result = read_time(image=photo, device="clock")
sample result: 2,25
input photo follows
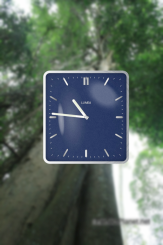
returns 10,46
